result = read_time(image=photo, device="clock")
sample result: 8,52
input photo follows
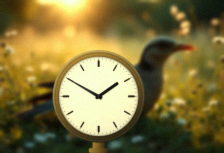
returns 1,50
